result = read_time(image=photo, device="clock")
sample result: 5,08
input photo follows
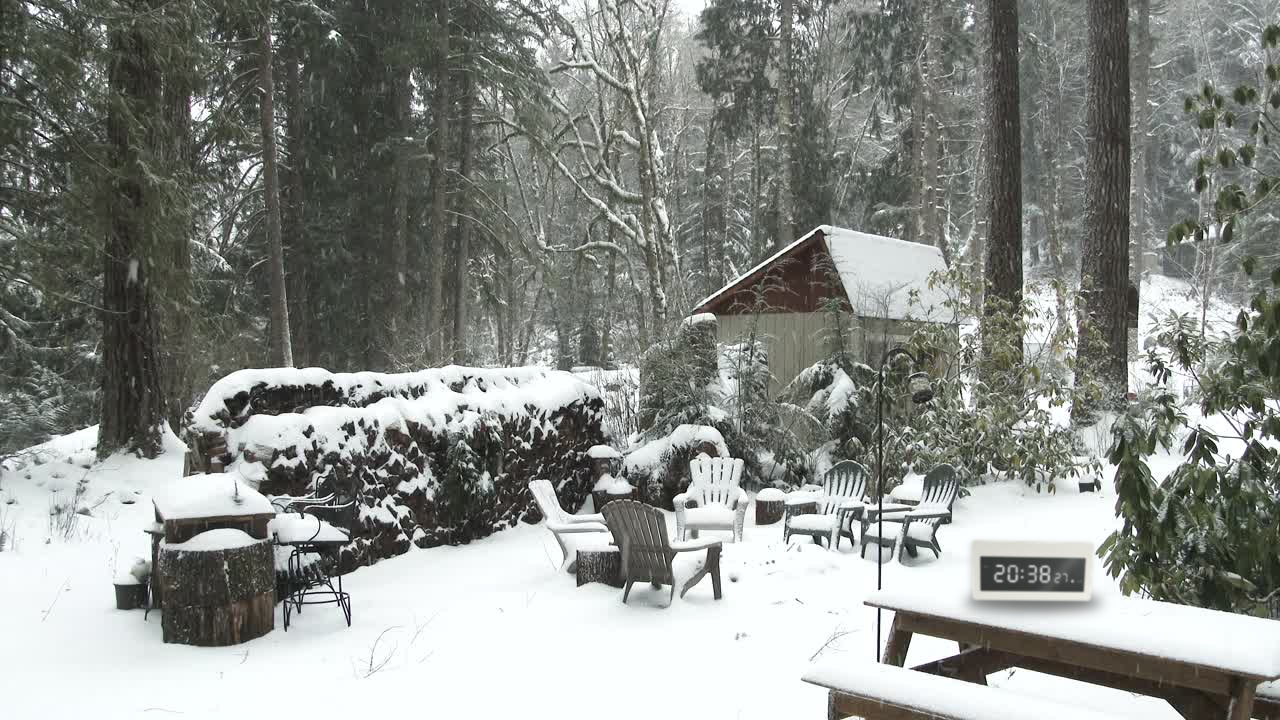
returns 20,38
